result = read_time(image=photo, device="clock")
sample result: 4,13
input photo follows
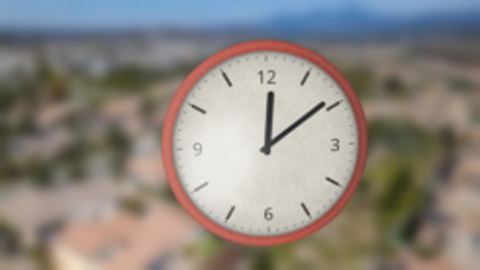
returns 12,09
